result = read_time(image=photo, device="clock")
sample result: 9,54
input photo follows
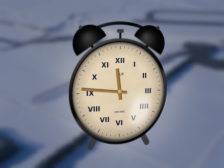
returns 11,46
